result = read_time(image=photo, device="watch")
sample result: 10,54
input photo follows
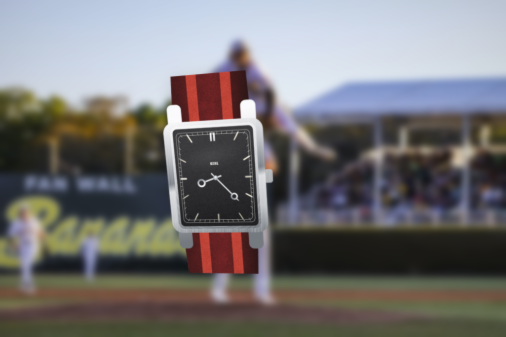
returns 8,23
